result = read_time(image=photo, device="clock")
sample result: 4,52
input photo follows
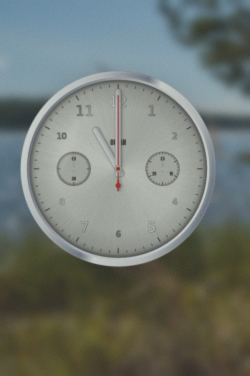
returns 11,00
